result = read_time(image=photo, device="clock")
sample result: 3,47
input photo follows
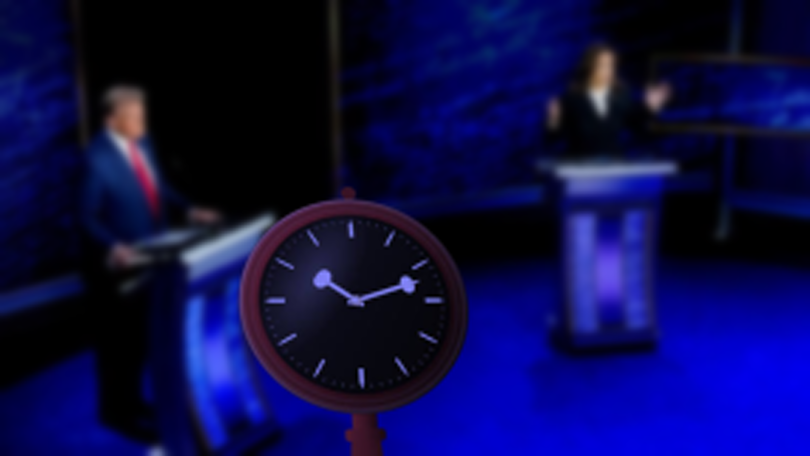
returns 10,12
